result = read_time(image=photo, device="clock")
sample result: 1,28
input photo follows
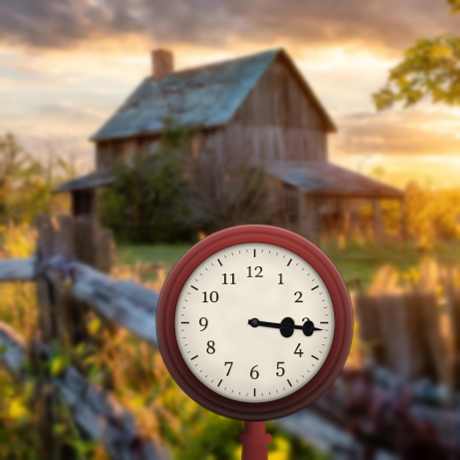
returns 3,16
